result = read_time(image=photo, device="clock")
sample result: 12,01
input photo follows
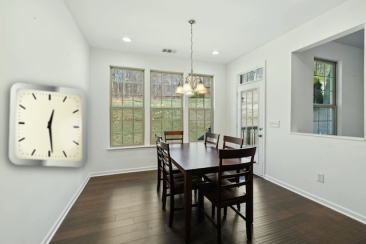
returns 12,29
